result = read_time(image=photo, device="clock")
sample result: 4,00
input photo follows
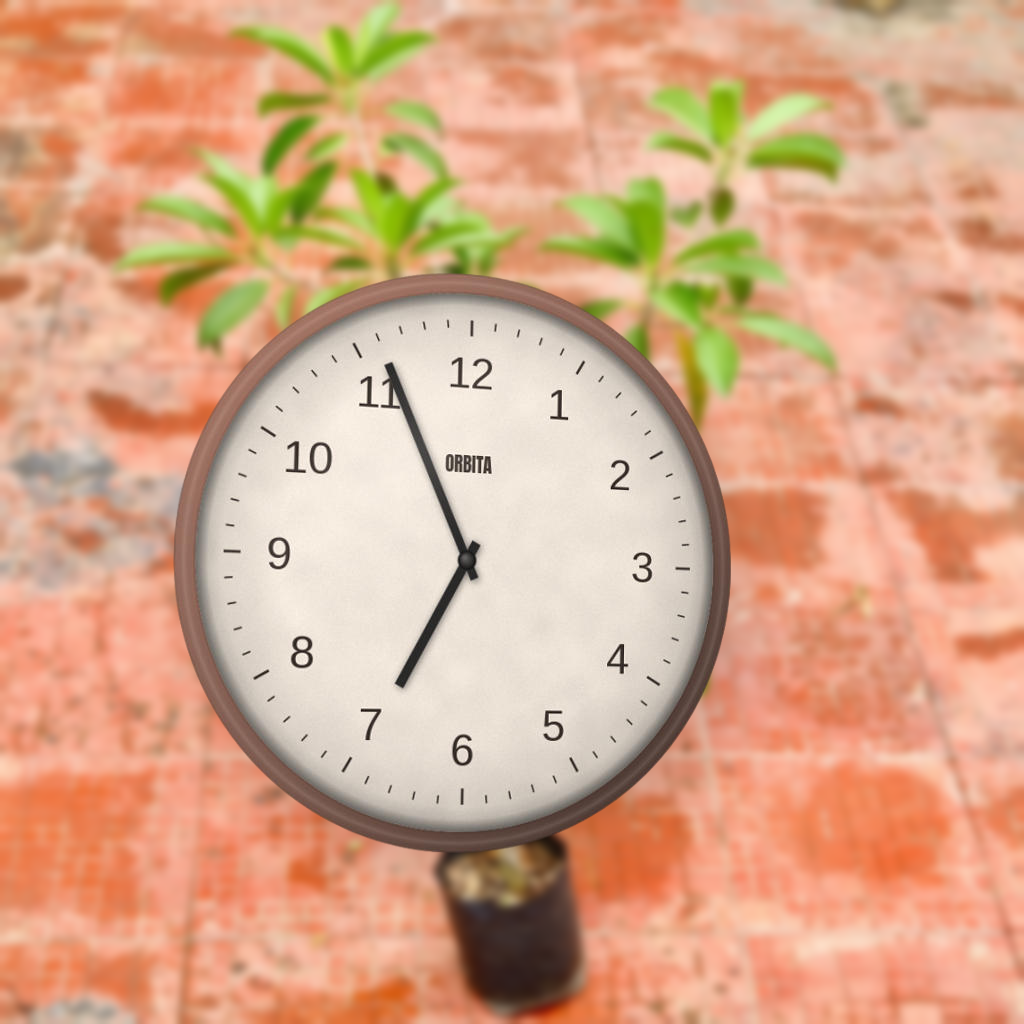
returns 6,56
